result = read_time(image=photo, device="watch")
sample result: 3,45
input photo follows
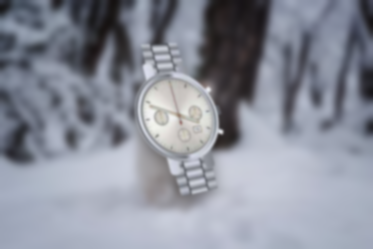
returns 3,49
